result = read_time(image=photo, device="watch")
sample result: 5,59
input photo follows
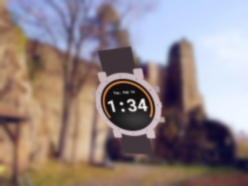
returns 1,34
